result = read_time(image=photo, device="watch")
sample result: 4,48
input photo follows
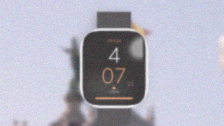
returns 4,07
